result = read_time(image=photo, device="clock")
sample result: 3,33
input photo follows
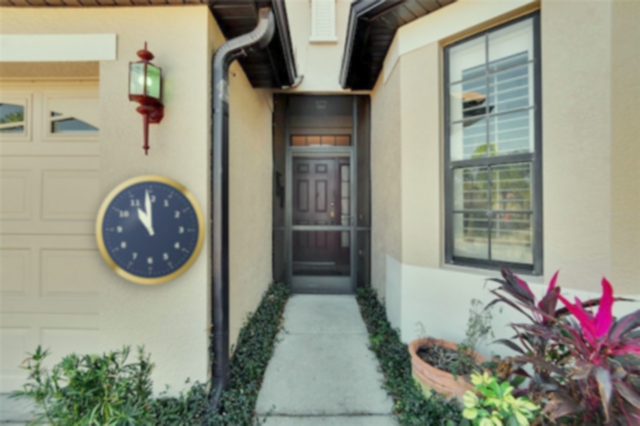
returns 10,59
